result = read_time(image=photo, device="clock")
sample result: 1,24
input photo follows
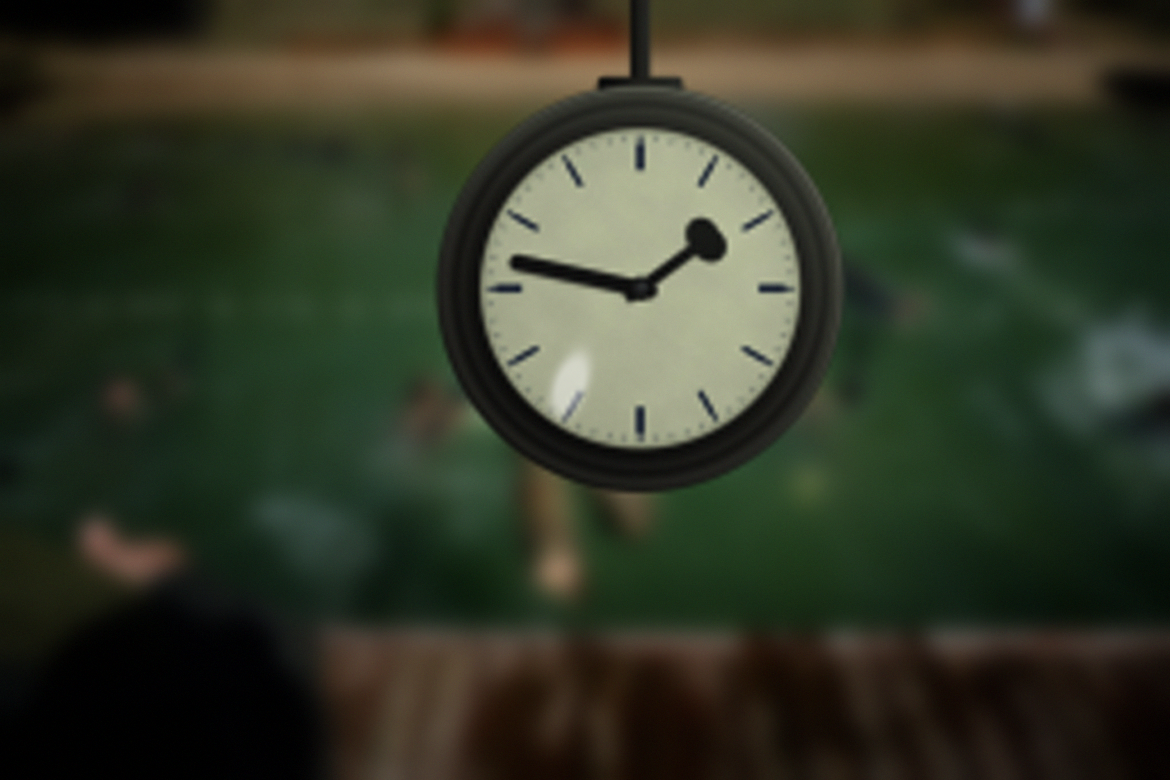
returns 1,47
